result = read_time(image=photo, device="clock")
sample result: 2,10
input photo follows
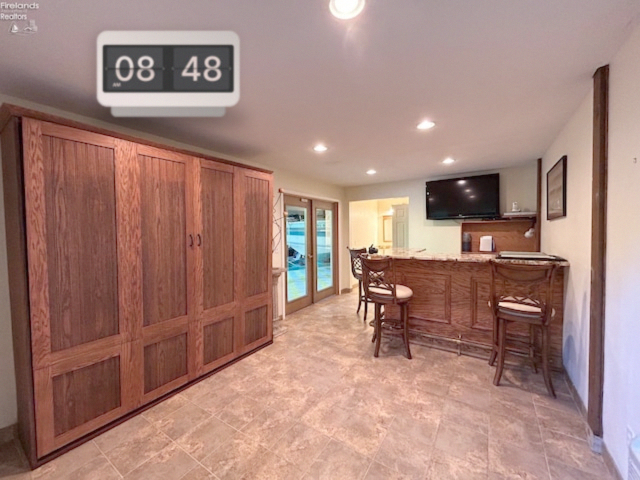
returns 8,48
